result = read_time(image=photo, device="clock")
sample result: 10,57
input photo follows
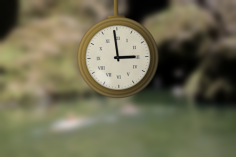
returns 2,59
